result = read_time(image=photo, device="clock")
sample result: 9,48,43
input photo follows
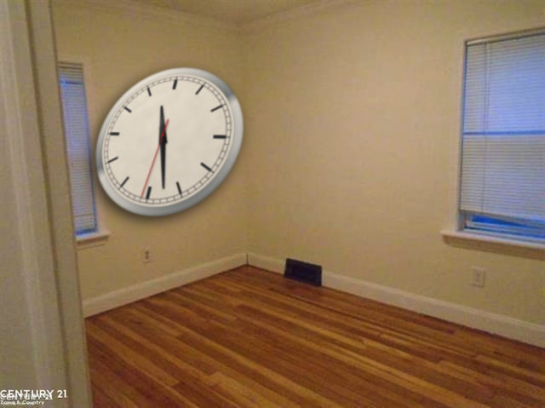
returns 11,27,31
